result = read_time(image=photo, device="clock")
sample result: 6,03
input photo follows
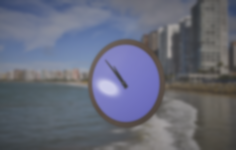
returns 10,53
